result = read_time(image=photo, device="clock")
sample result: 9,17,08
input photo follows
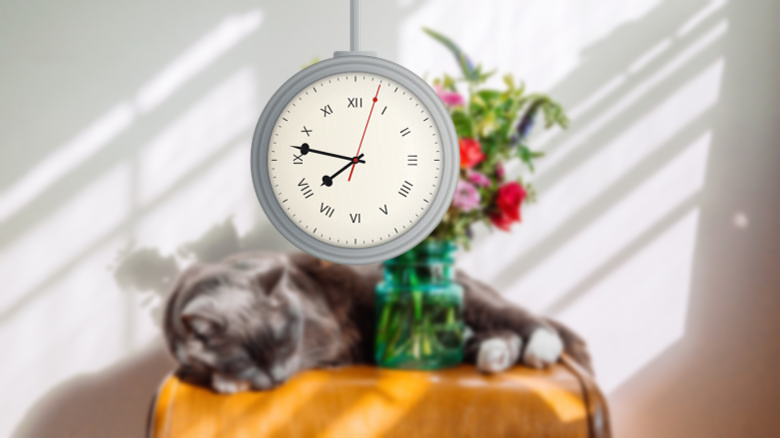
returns 7,47,03
